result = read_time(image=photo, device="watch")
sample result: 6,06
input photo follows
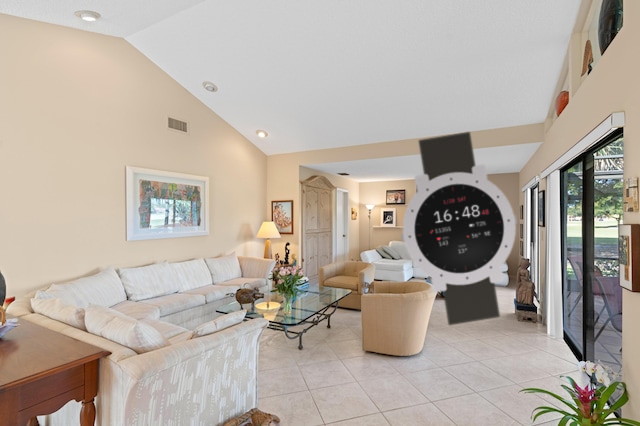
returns 16,48
